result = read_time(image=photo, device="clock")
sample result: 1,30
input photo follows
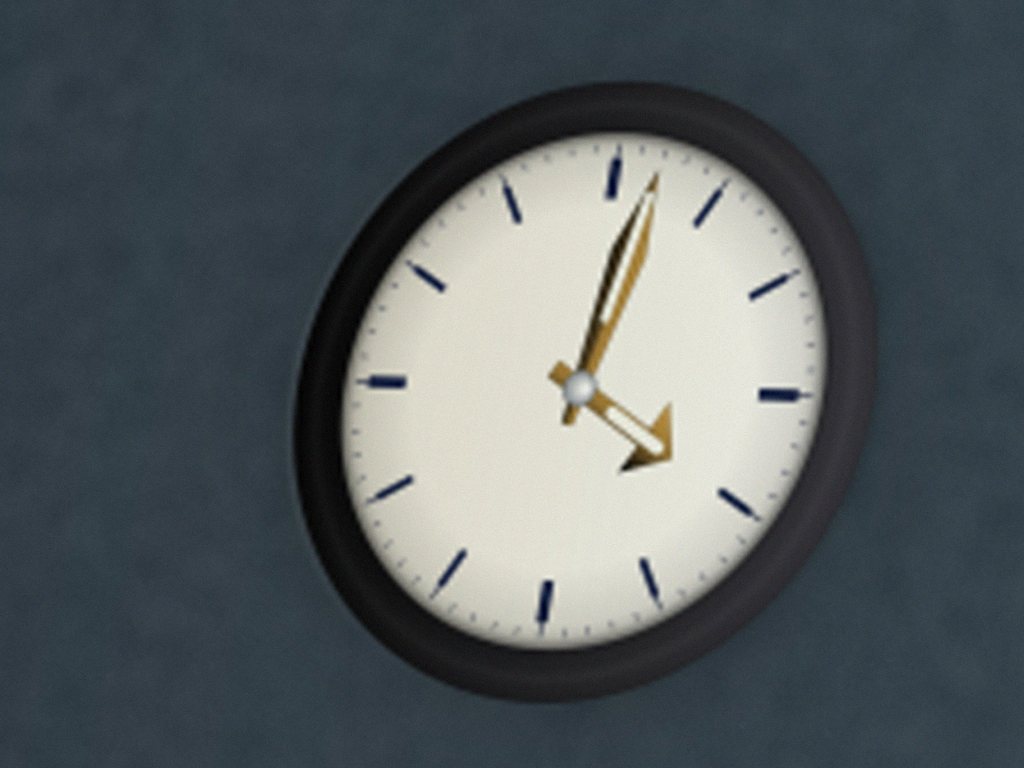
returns 4,02
